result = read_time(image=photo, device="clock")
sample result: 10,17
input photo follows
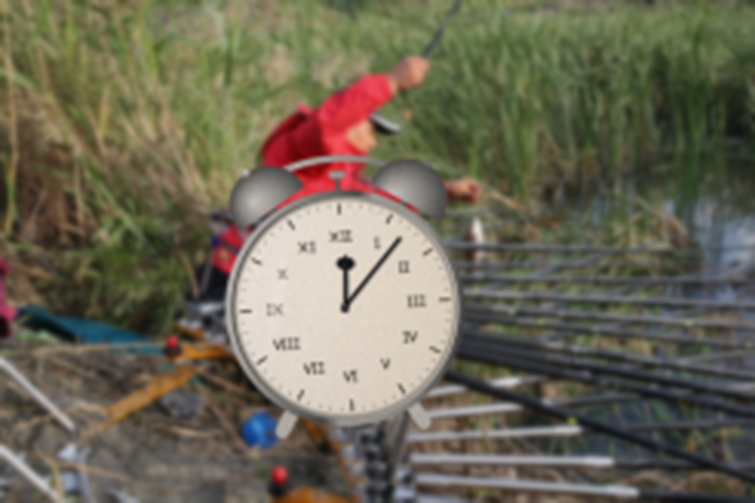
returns 12,07
